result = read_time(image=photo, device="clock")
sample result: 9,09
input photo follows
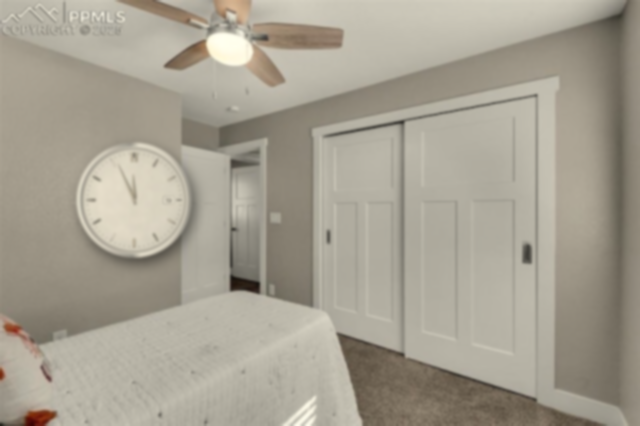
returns 11,56
